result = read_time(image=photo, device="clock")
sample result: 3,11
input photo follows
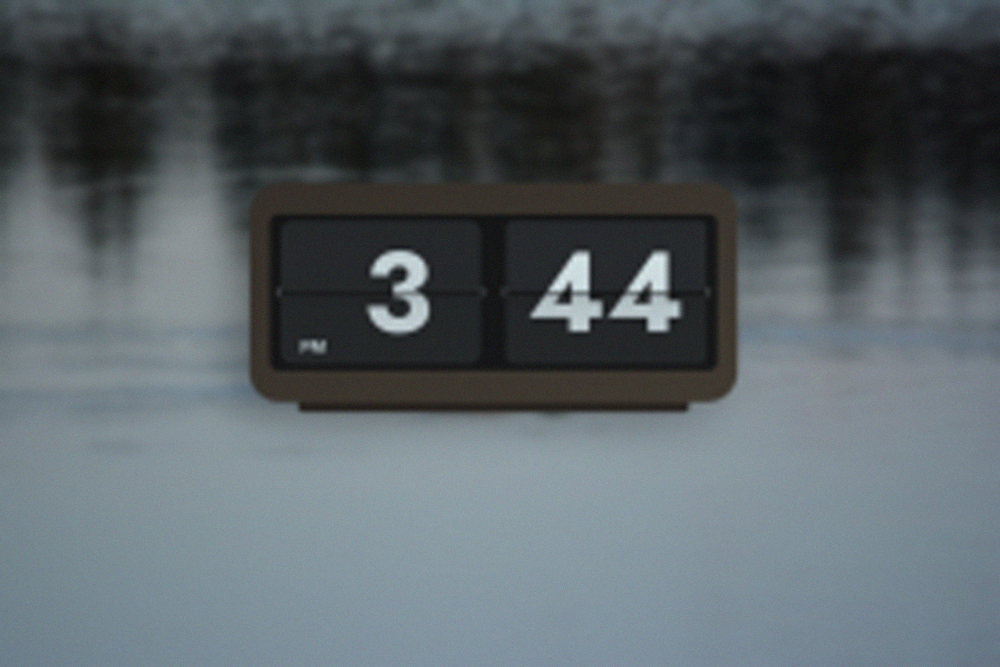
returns 3,44
